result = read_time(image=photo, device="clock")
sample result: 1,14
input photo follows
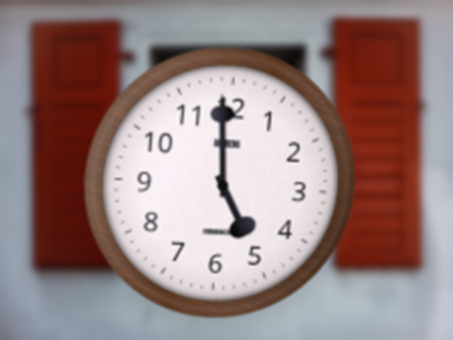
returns 4,59
